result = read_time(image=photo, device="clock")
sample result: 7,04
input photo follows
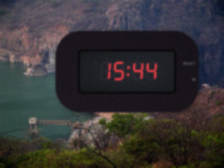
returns 15,44
